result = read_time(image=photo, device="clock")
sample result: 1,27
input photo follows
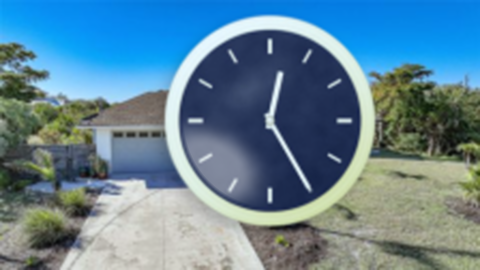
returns 12,25
